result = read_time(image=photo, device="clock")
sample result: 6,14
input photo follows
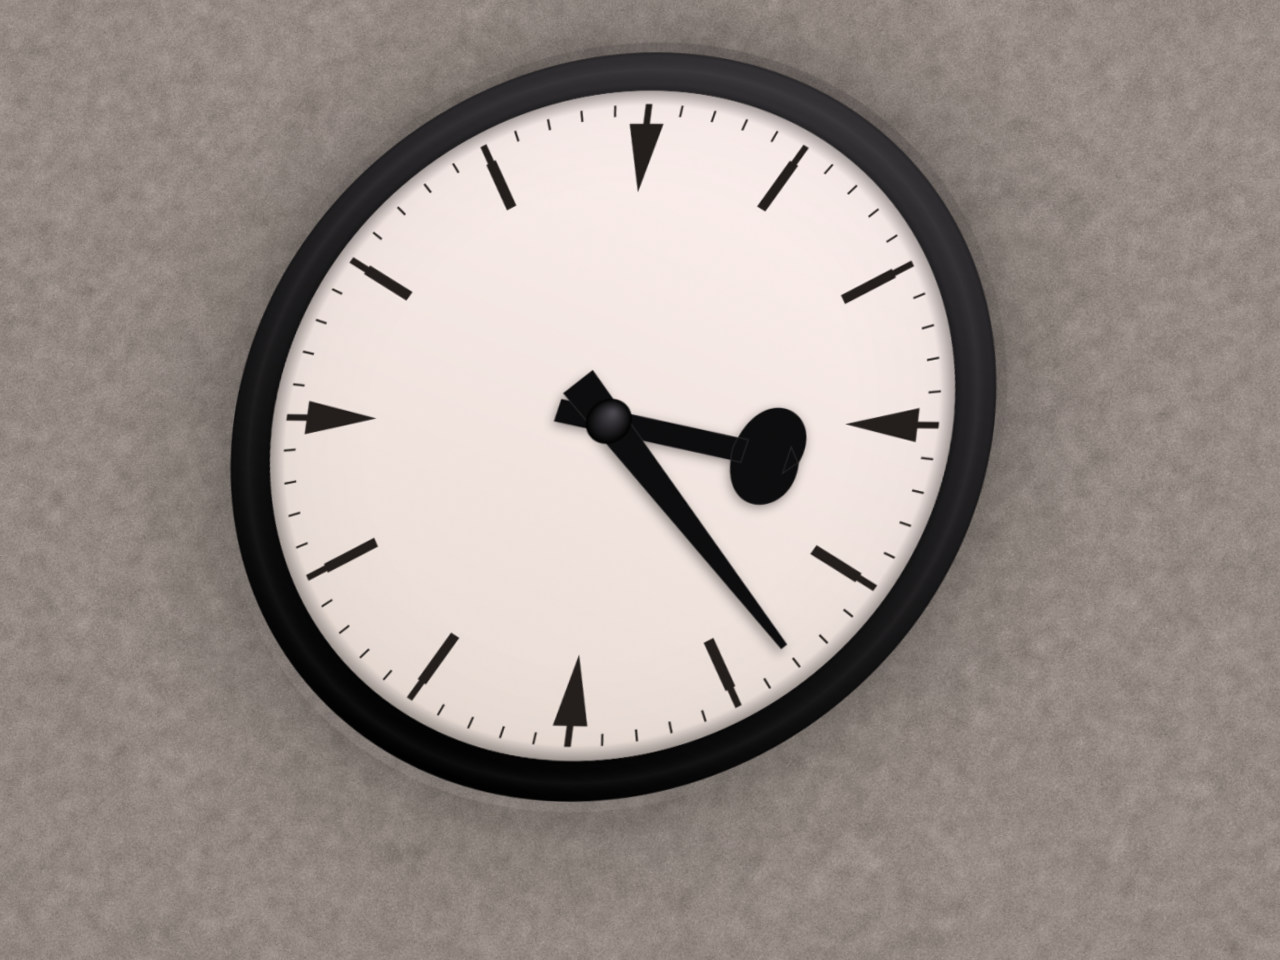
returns 3,23
